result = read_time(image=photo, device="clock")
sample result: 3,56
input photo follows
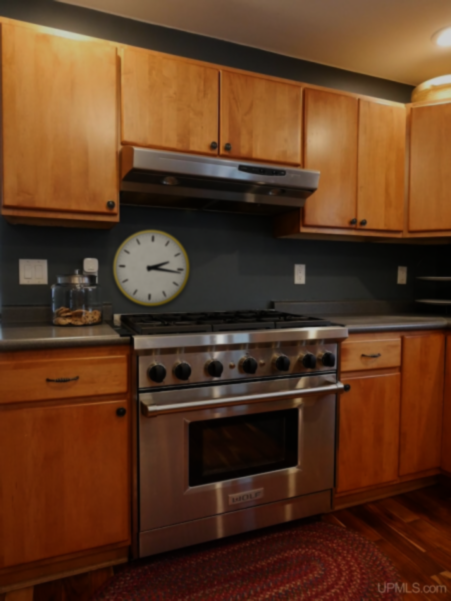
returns 2,16
